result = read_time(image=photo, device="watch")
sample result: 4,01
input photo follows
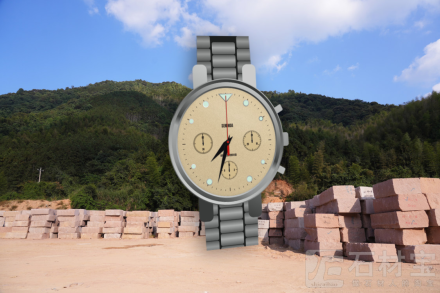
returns 7,33
